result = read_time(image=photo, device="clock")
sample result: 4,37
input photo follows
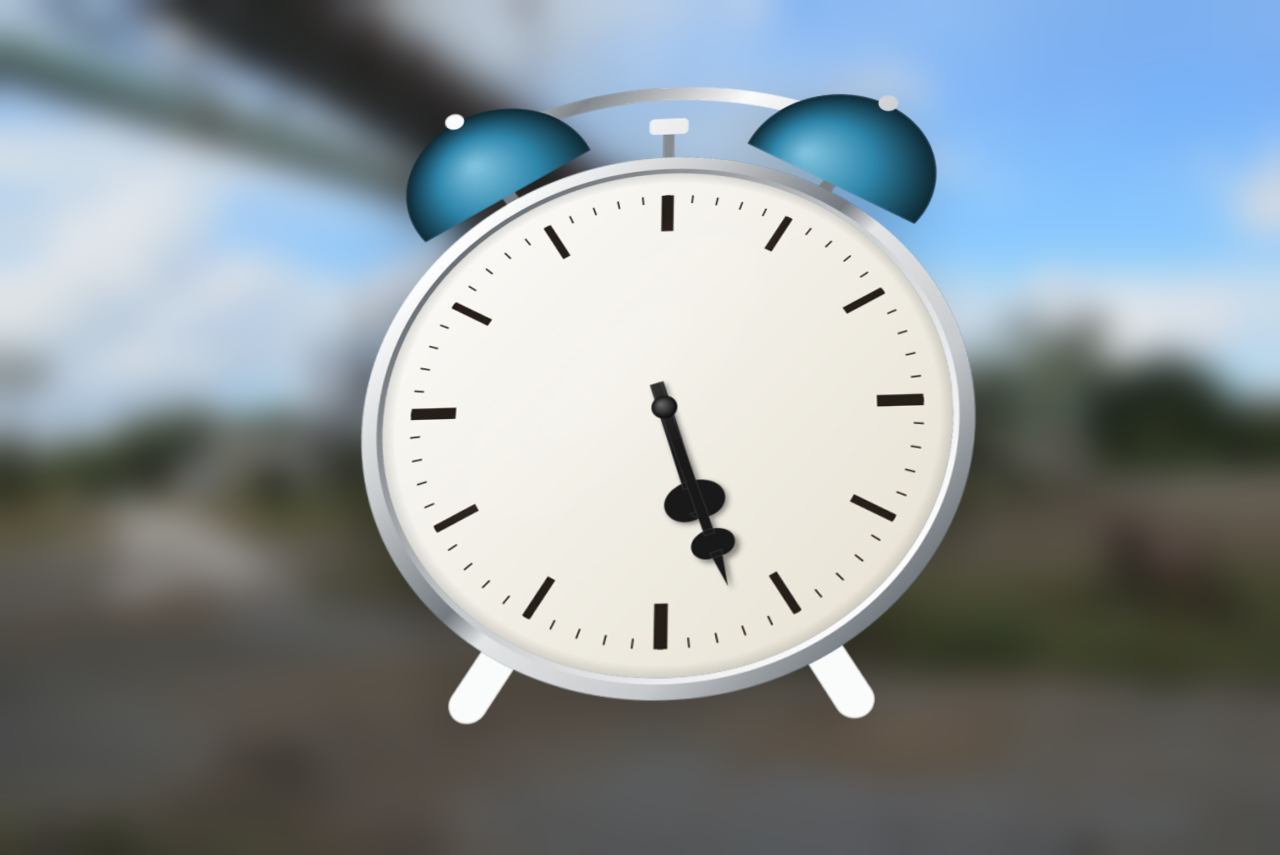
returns 5,27
